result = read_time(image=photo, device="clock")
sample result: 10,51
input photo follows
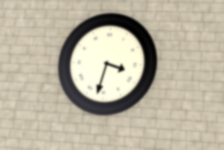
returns 3,32
